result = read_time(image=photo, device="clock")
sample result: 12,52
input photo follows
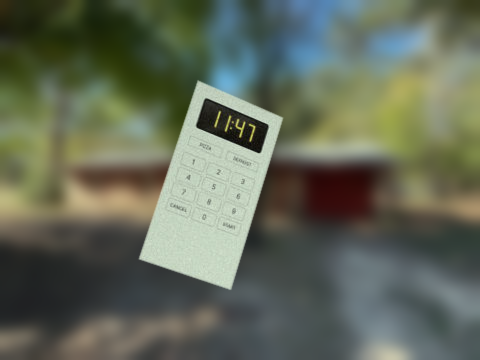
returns 11,47
